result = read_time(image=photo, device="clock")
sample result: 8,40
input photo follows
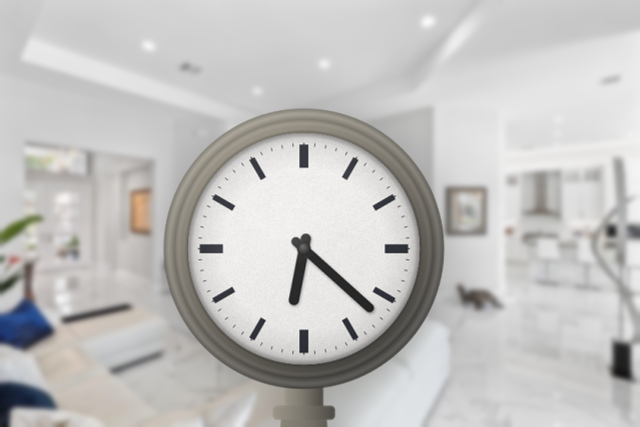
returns 6,22
